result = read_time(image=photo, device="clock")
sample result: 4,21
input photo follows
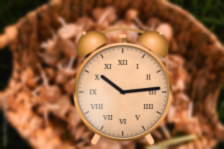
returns 10,14
